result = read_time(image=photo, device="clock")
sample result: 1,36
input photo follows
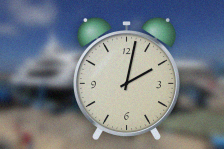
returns 2,02
